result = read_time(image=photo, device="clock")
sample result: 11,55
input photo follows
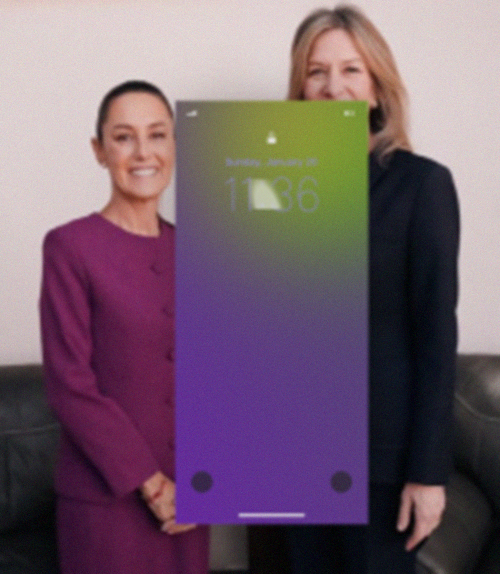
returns 11,36
